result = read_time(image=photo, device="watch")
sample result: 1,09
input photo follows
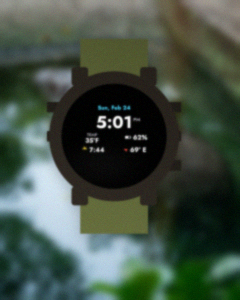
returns 5,01
